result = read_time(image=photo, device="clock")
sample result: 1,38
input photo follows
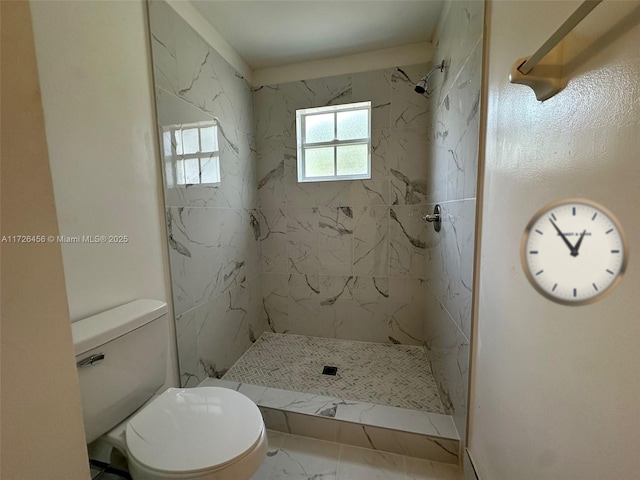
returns 12,54
